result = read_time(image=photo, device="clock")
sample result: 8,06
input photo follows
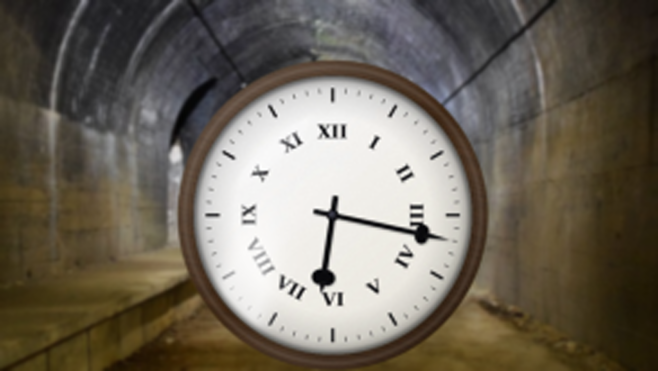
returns 6,17
